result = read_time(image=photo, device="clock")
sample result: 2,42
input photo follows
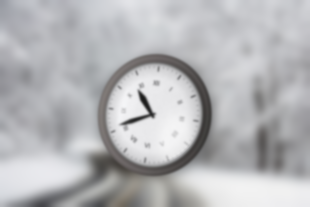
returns 10,41
